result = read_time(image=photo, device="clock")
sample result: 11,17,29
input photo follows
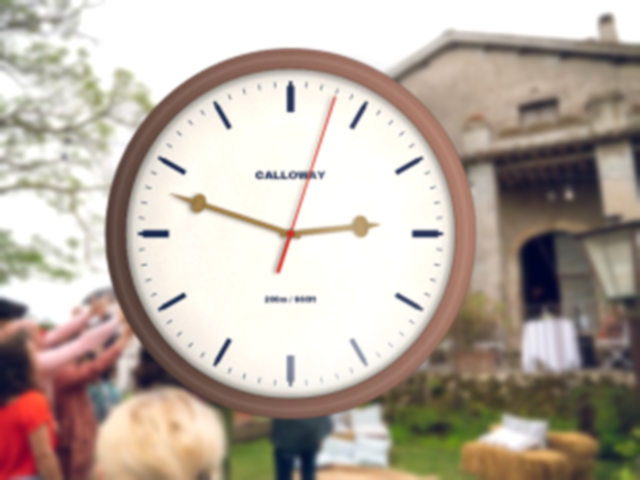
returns 2,48,03
